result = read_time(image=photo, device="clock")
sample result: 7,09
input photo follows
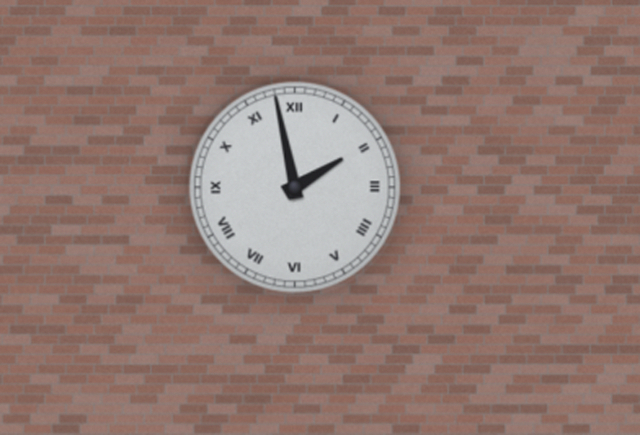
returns 1,58
